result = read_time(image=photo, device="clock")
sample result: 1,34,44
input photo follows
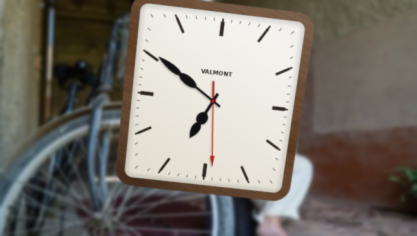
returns 6,50,29
